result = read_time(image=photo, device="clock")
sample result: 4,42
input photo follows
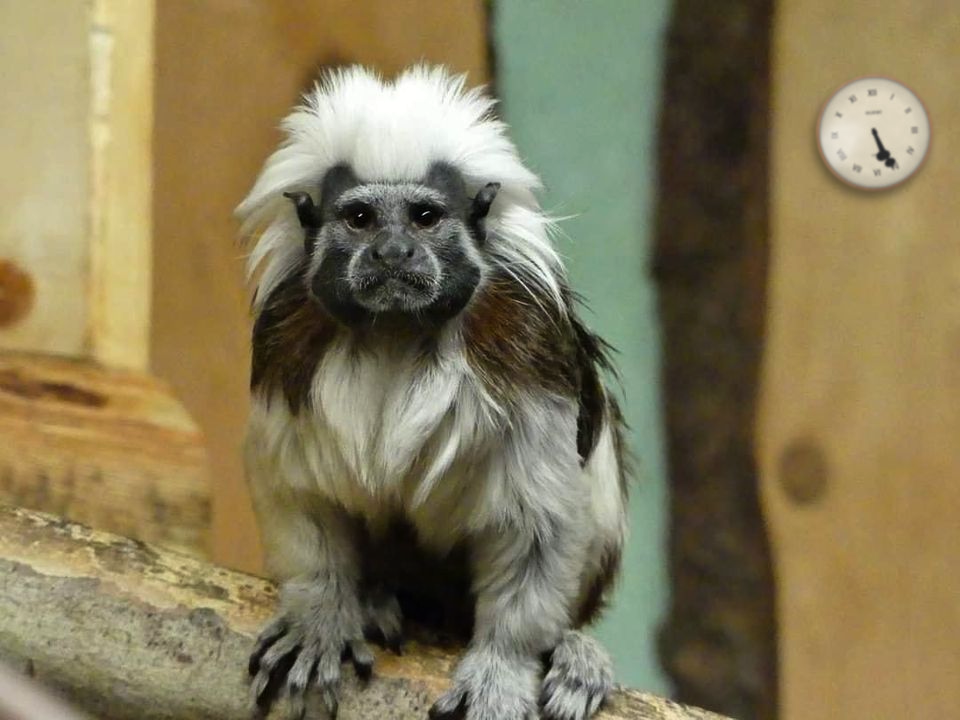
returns 5,26
